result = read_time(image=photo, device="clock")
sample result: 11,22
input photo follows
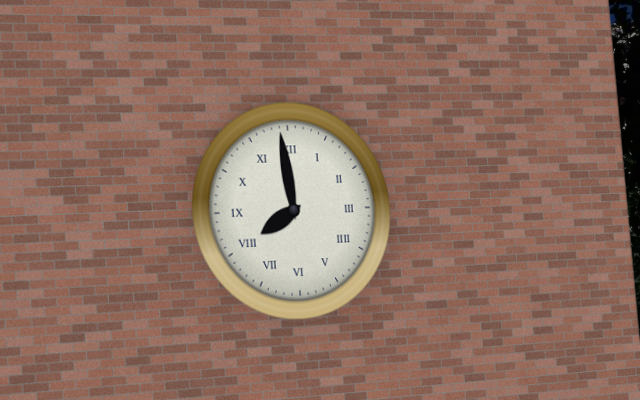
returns 7,59
